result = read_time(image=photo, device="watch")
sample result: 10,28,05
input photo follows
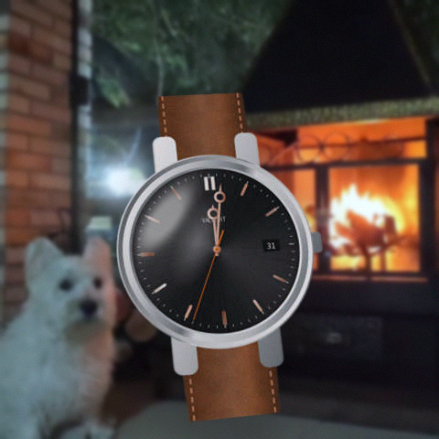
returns 12,01,34
